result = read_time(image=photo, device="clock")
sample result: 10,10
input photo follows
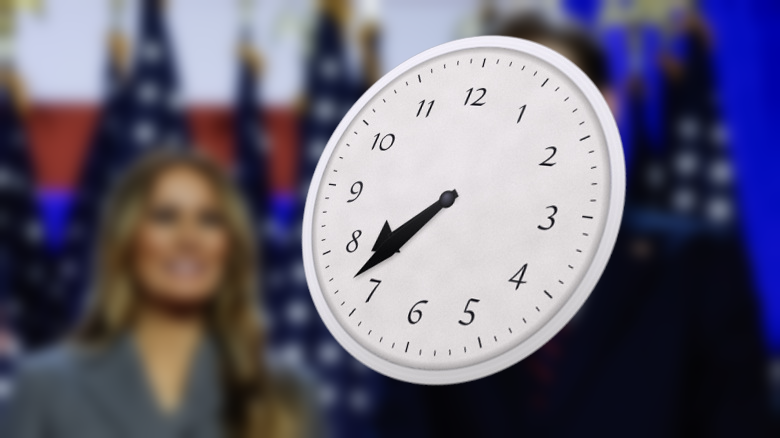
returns 7,37
